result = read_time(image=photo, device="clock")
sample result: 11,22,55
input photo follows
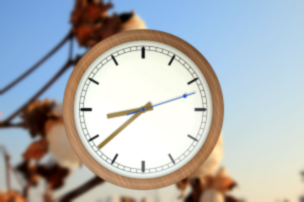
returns 8,38,12
